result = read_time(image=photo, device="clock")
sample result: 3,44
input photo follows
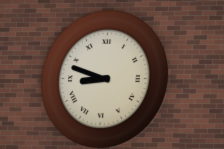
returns 8,48
